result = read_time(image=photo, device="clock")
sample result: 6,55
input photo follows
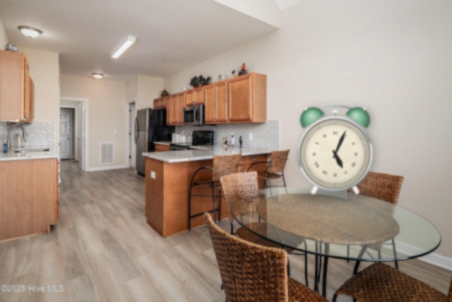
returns 5,04
